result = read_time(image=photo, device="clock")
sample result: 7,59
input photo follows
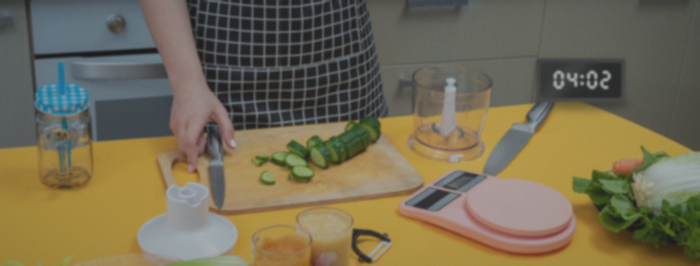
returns 4,02
